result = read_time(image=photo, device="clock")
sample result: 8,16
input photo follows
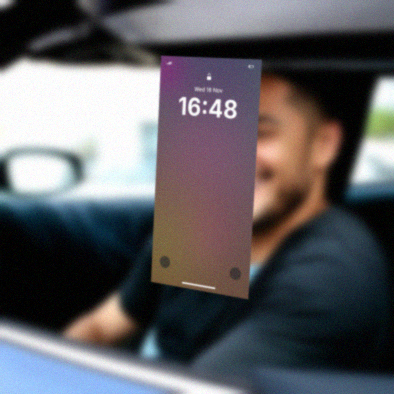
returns 16,48
